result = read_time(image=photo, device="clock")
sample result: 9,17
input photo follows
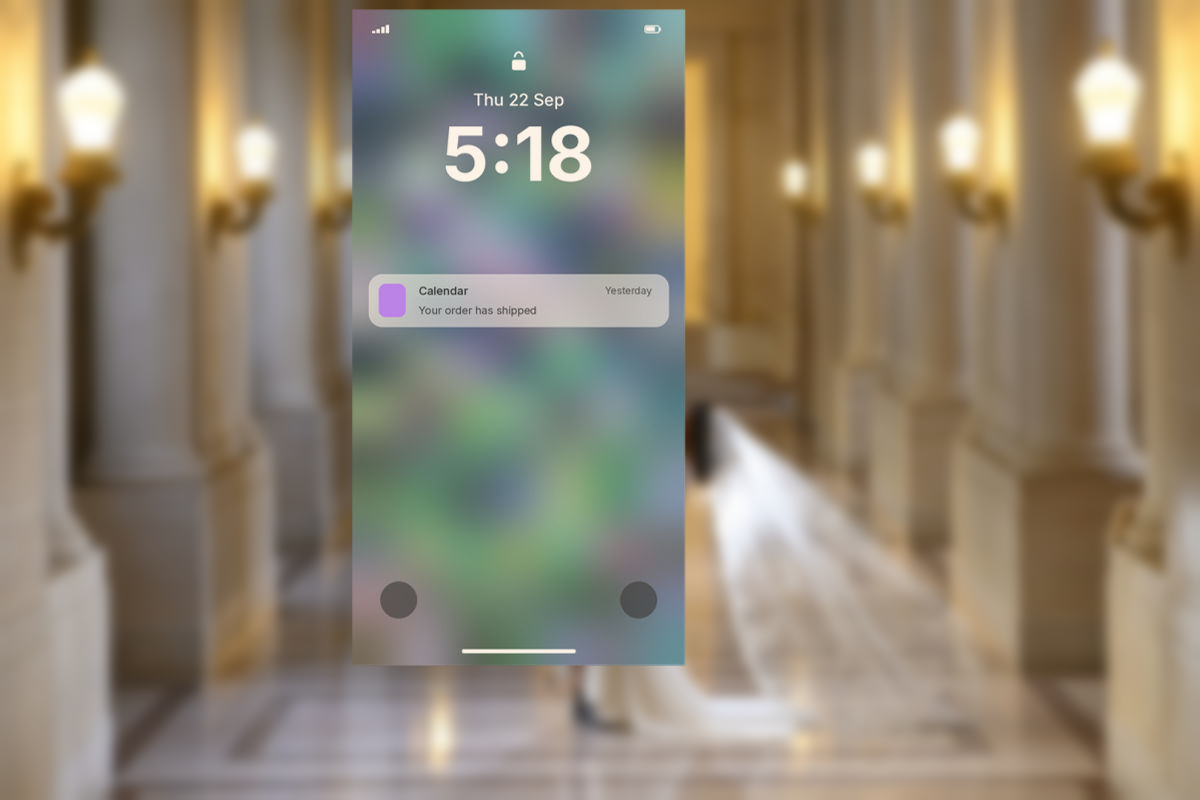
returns 5,18
